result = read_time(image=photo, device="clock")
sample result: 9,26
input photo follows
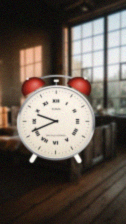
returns 9,41
